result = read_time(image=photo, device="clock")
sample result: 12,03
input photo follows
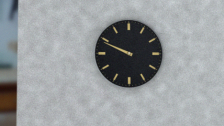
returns 9,49
